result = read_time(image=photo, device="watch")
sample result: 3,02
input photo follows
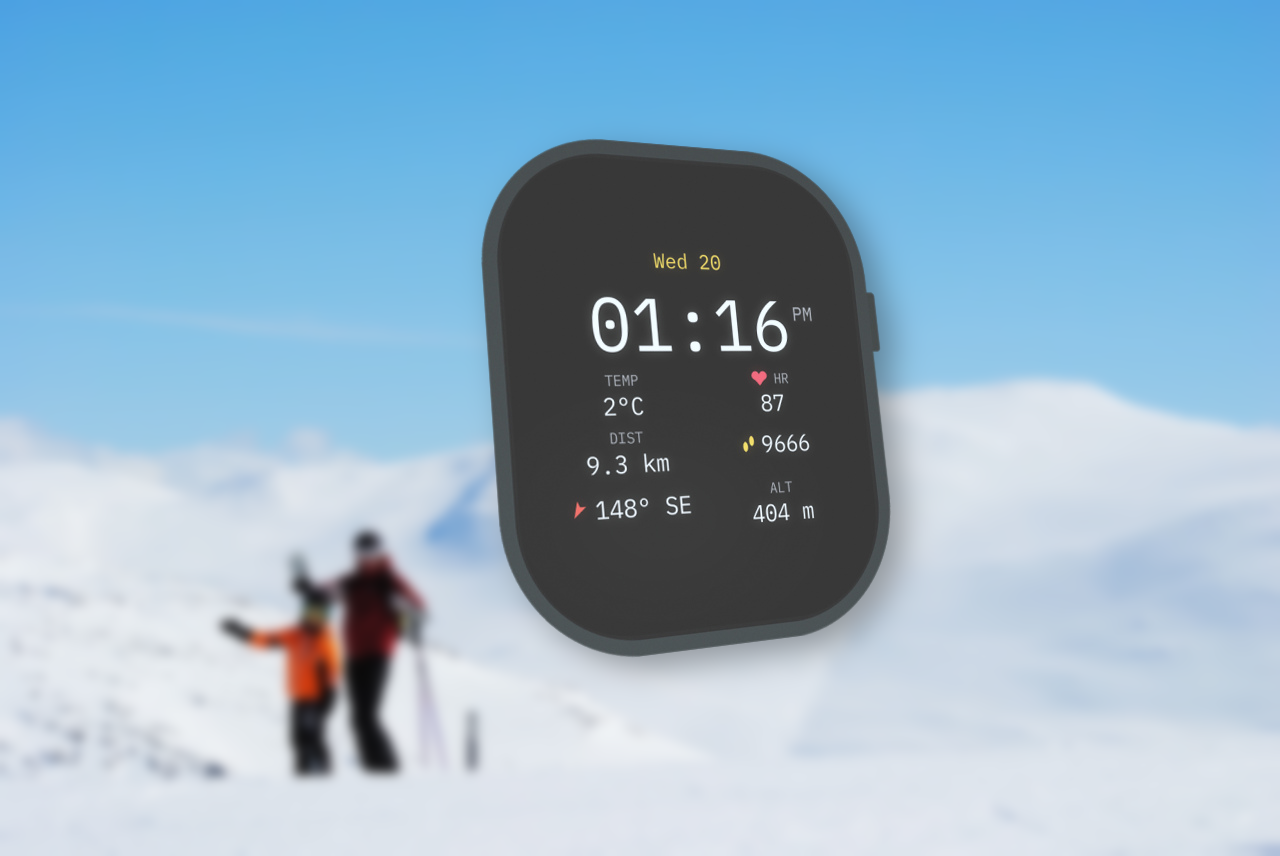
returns 1,16
